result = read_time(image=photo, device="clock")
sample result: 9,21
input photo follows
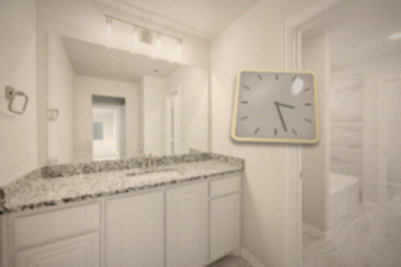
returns 3,27
